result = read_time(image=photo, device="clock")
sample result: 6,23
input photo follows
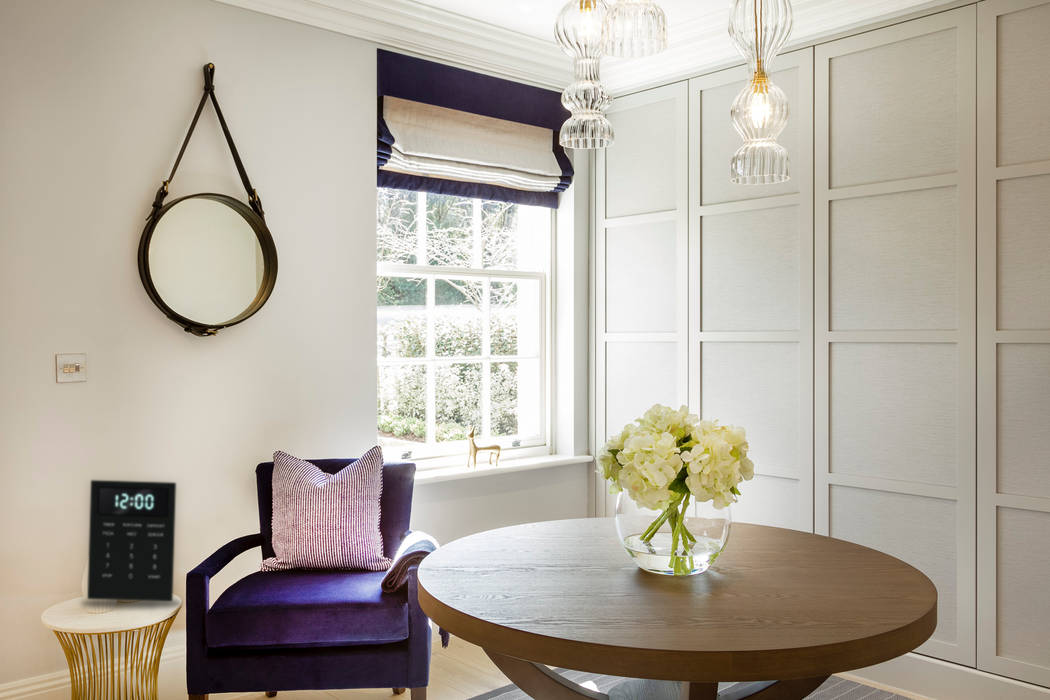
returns 12,00
